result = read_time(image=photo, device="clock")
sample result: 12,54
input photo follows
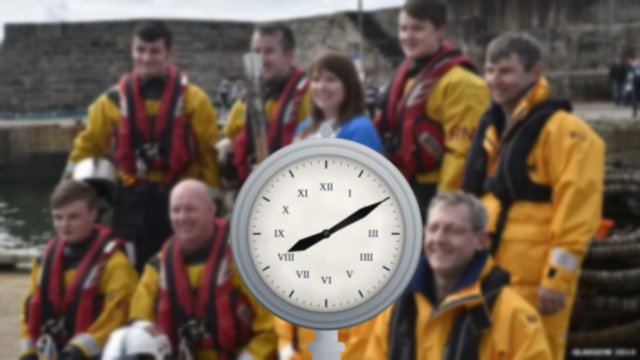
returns 8,10
